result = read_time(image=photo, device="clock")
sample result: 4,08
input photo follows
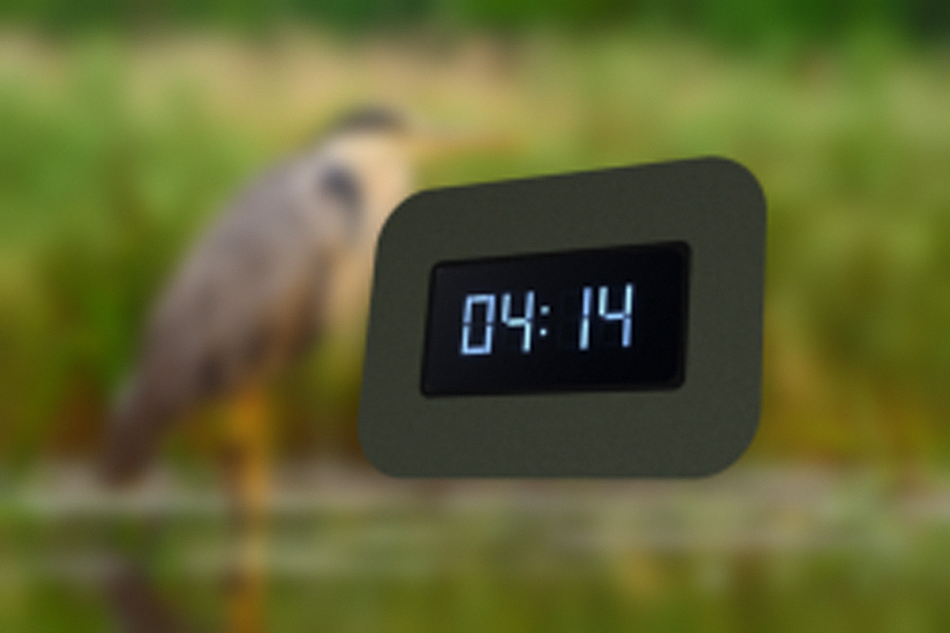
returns 4,14
